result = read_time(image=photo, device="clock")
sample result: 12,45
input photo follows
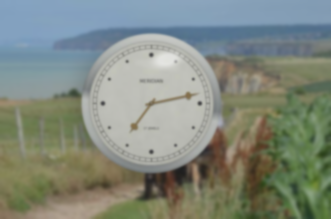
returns 7,13
